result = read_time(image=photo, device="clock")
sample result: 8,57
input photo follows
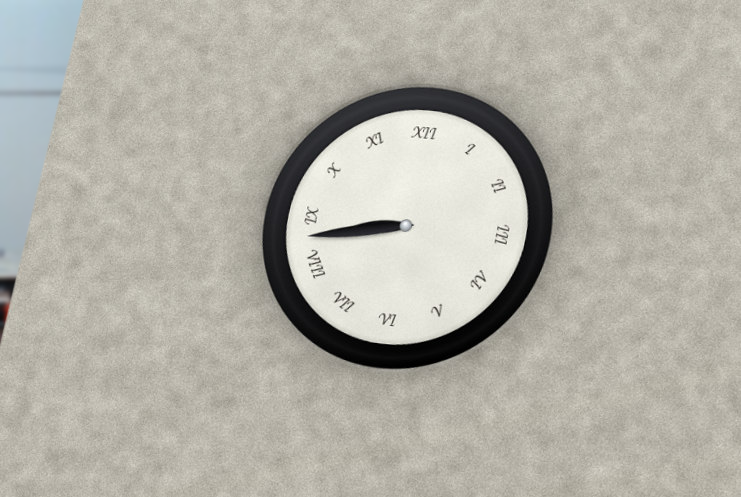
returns 8,43
